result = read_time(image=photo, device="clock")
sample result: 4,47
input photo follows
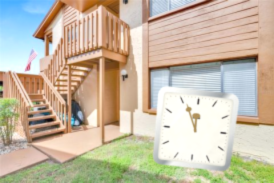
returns 11,56
